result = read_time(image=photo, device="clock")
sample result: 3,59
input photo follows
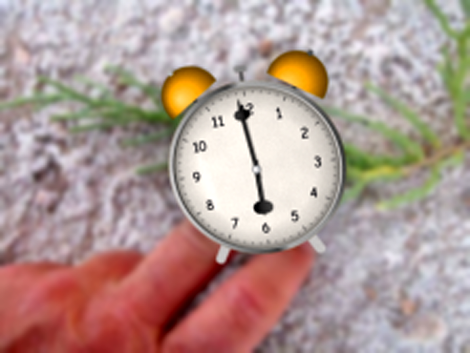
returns 5,59
